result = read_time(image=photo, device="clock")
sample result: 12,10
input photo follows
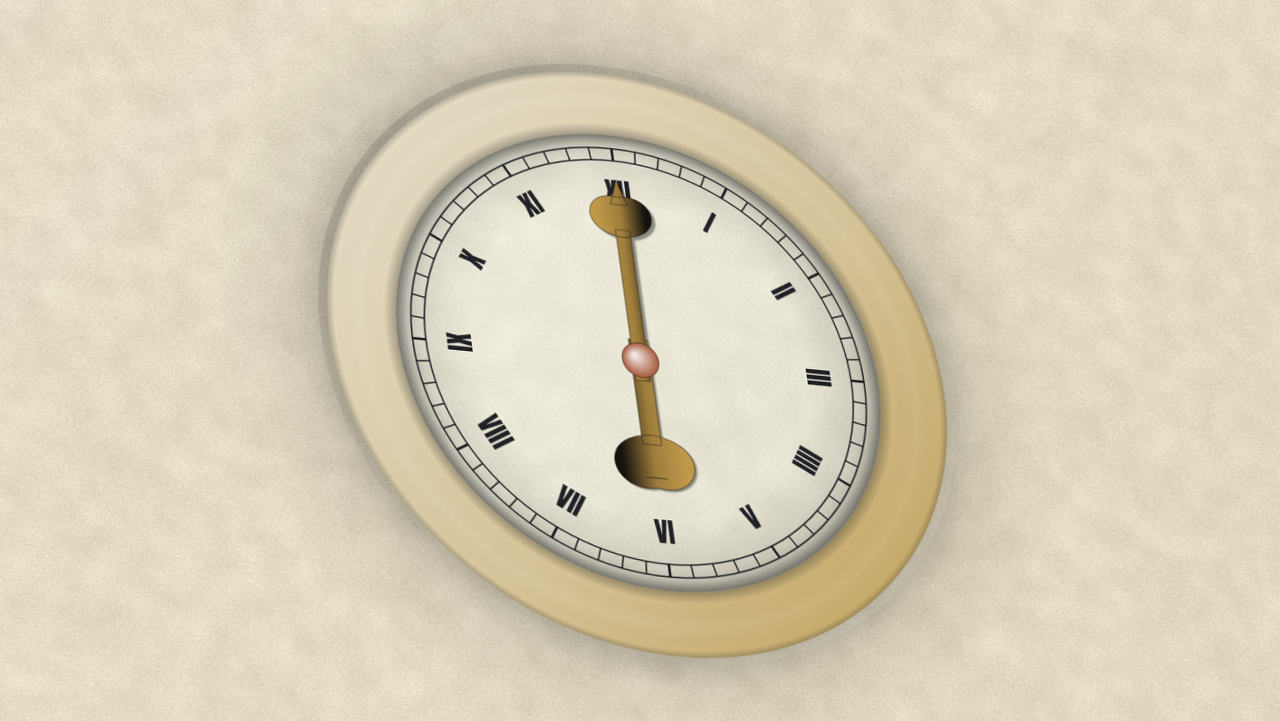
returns 6,00
